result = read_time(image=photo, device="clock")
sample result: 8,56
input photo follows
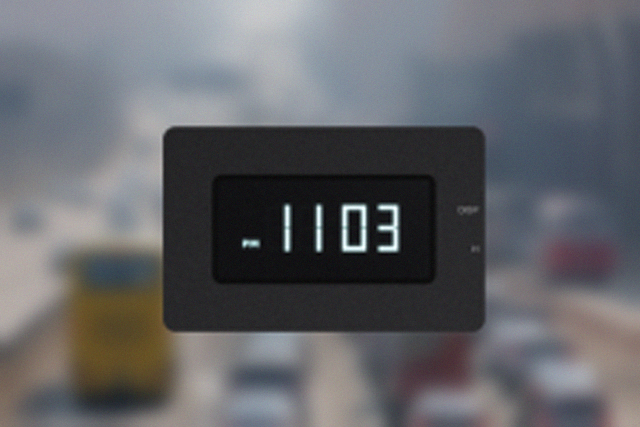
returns 11,03
